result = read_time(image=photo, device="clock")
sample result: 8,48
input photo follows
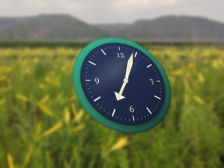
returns 7,04
